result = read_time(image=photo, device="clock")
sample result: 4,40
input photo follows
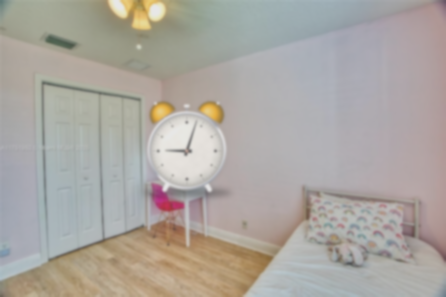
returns 9,03
